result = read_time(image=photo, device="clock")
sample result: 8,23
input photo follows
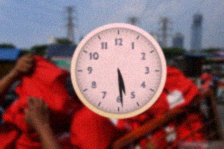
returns 5,29
